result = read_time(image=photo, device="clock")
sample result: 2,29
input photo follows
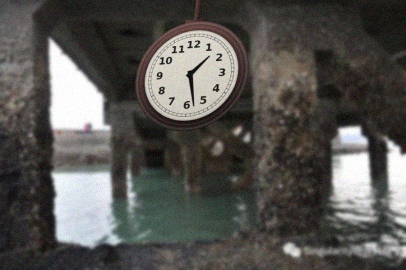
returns 1,28
